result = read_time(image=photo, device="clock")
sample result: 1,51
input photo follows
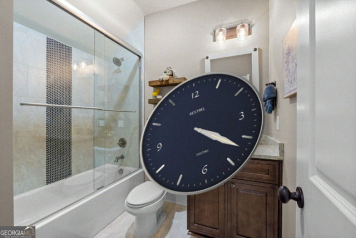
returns 4,22
